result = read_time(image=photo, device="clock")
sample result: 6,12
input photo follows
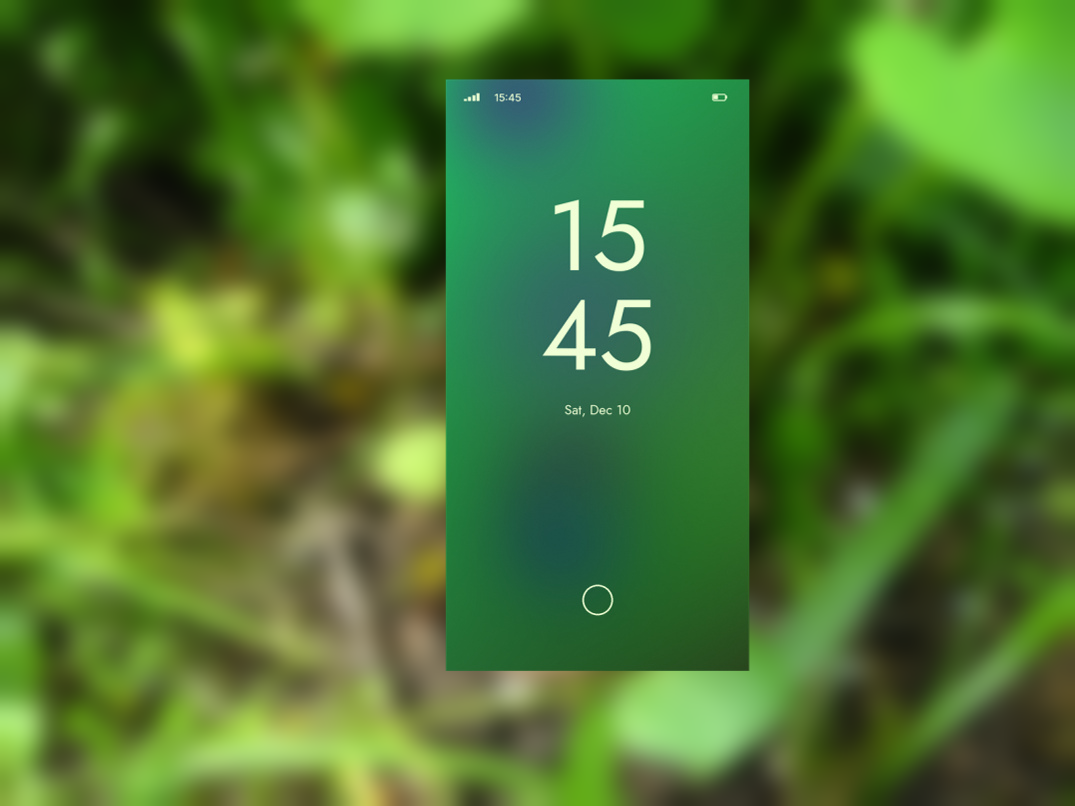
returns 15,45
